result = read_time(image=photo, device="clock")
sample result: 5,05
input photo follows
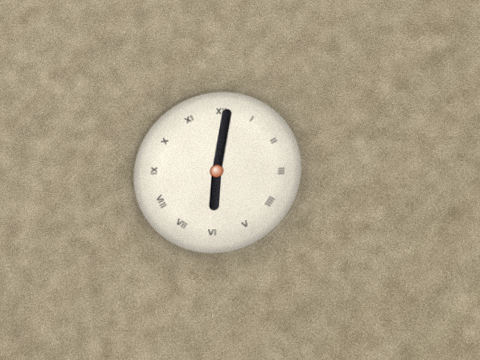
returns 6,01
